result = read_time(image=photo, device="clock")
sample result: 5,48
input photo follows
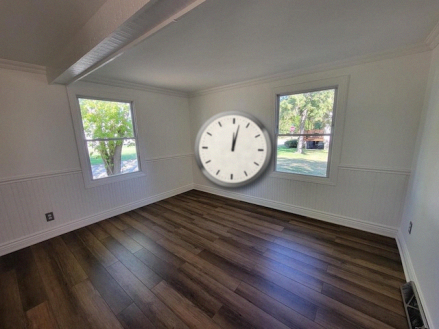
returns 12,02
